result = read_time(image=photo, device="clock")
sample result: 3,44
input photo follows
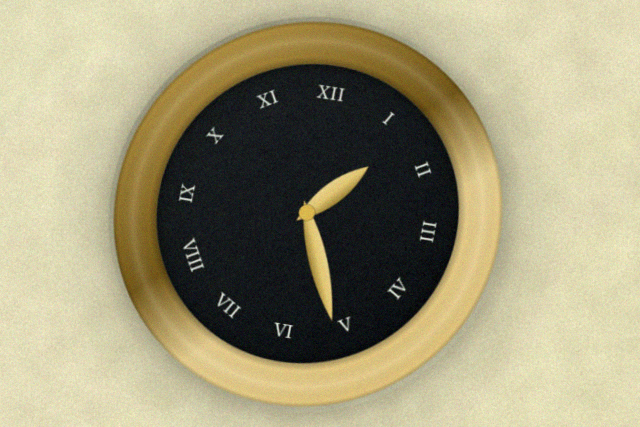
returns 1,26
